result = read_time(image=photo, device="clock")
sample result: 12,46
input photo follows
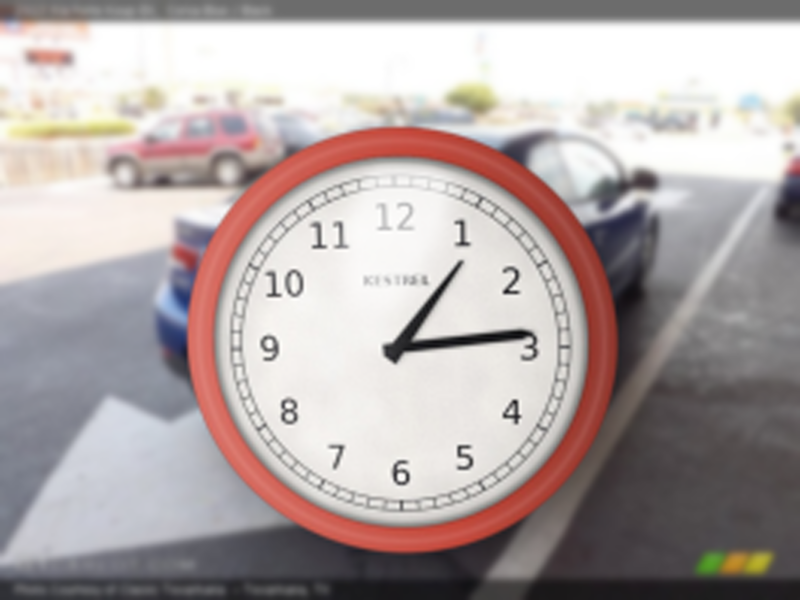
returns 1,14
